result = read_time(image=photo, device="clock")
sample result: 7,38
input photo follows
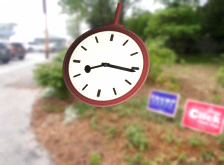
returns 8,16
